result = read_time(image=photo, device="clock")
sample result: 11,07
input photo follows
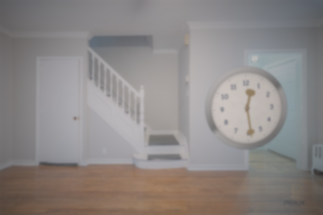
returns 12,29
